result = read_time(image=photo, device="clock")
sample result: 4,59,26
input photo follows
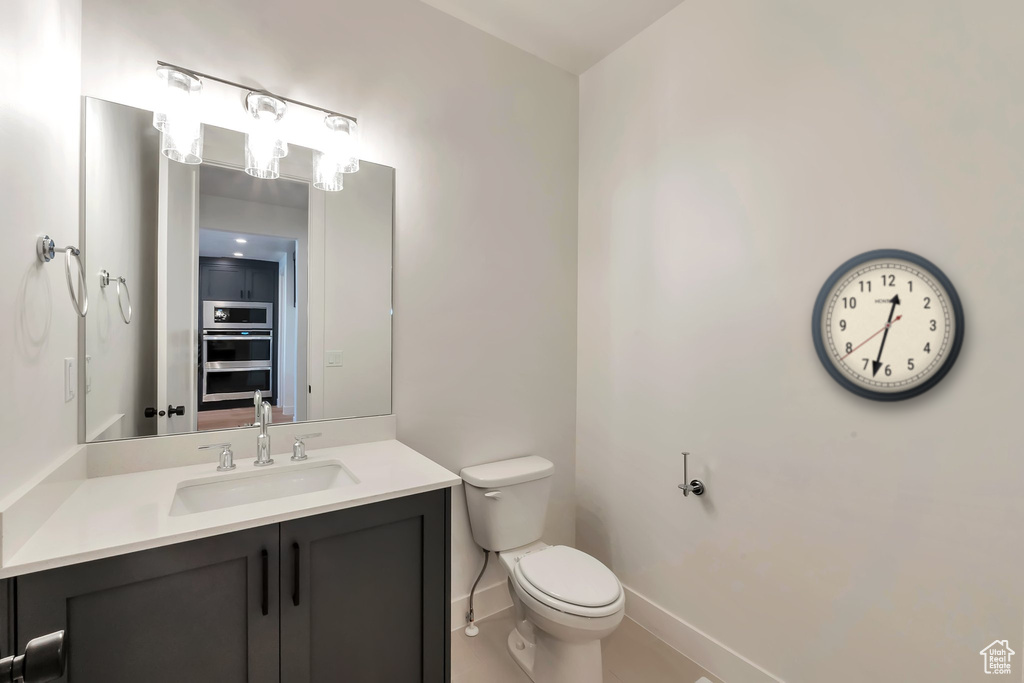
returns 12,32,39
